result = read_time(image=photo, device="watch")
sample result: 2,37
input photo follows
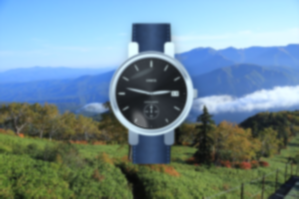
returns 2,47
